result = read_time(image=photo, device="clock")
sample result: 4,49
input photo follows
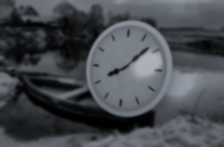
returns 8,08
